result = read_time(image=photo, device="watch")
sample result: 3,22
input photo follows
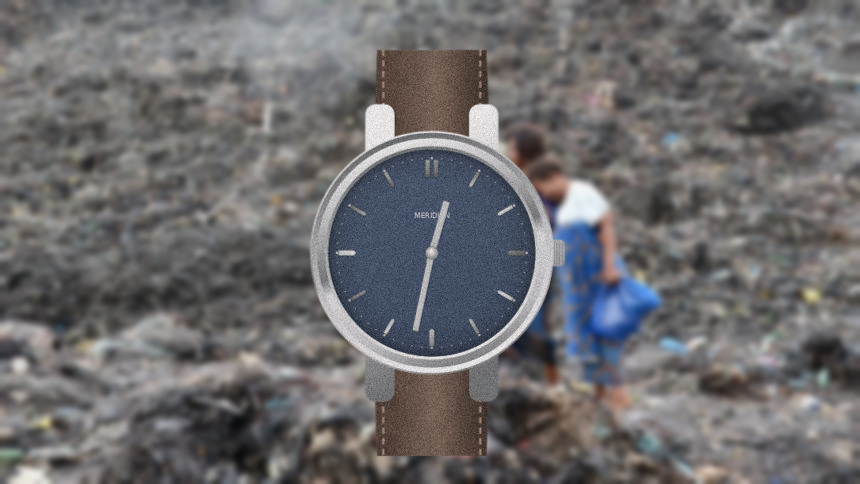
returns 12,32
